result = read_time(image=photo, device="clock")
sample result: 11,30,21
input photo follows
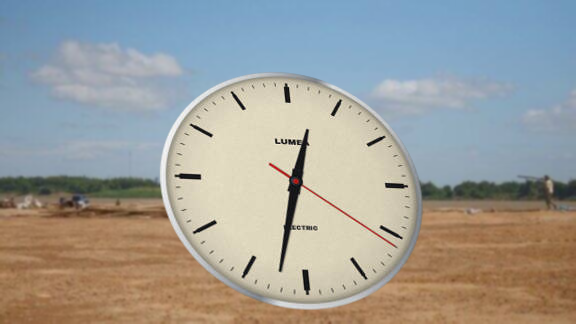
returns 12,32,21
